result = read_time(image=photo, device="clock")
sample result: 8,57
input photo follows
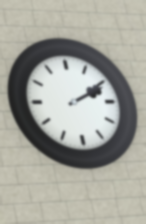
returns 2,11
